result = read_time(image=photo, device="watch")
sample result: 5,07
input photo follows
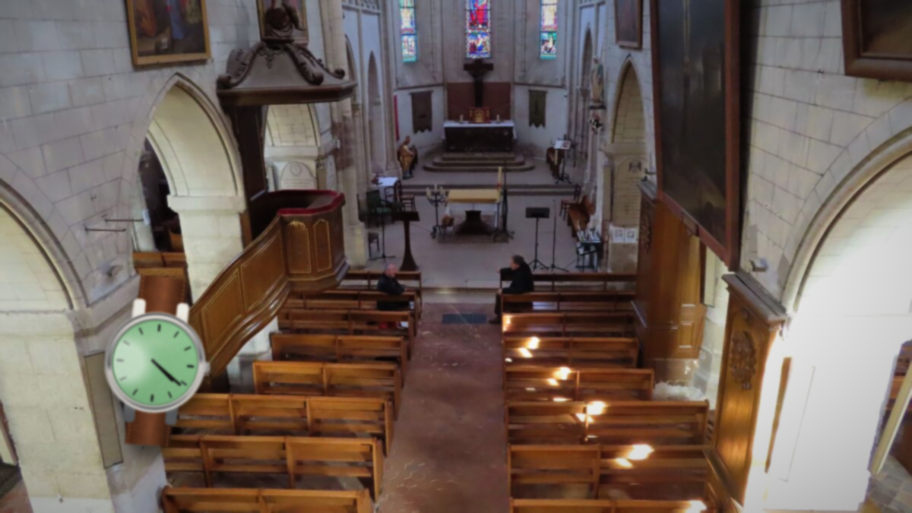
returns 4,21
